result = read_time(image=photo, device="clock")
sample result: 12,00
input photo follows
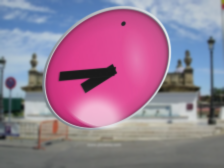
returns 7,44
